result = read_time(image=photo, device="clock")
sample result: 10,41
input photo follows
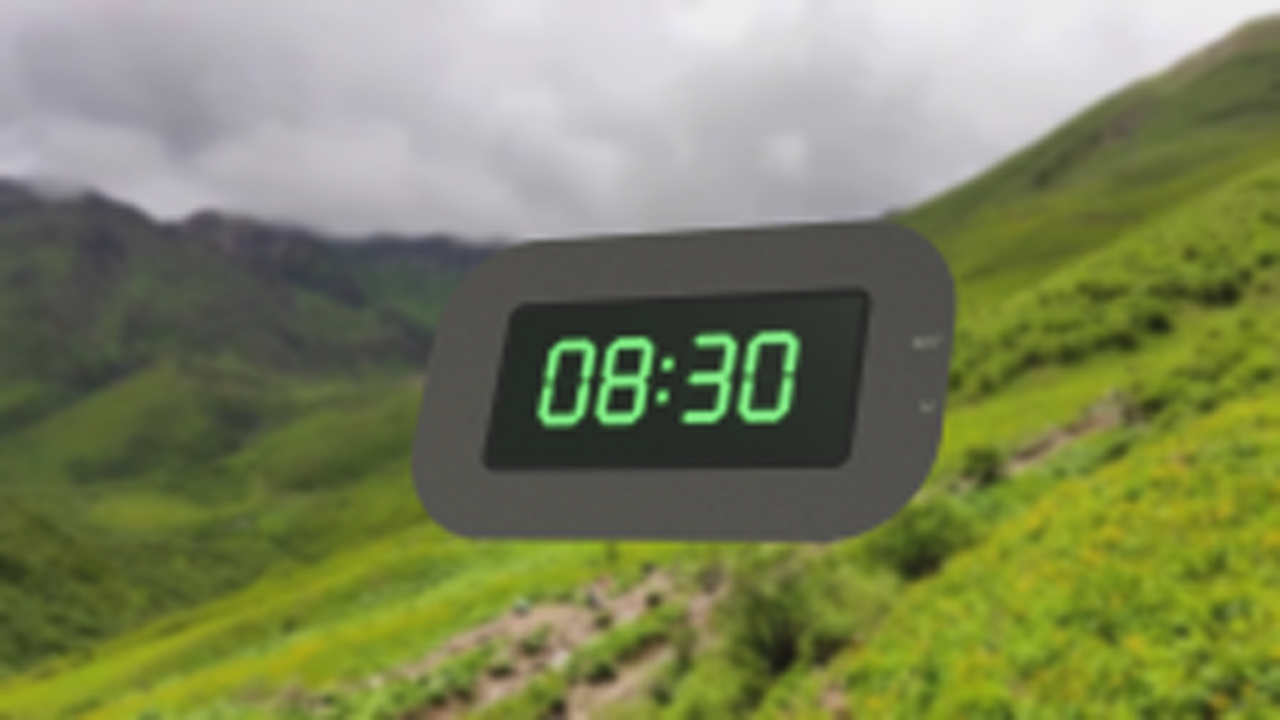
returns 8,30
